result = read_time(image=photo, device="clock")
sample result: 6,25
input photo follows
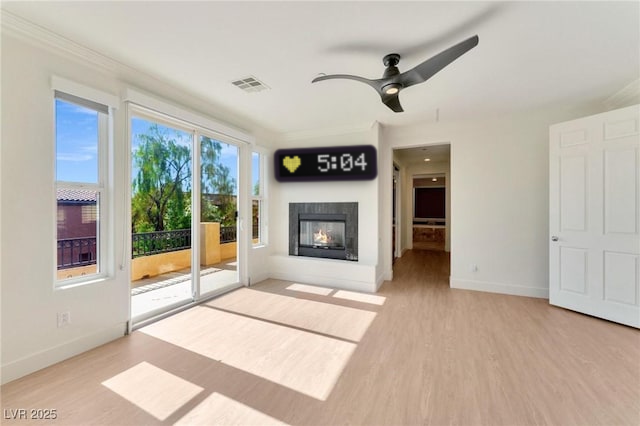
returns 5,04
